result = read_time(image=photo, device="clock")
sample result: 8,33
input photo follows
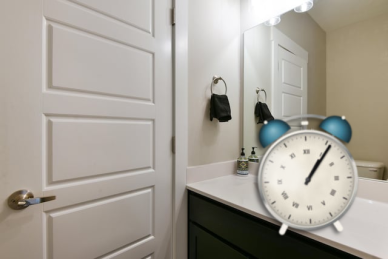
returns 1,06
